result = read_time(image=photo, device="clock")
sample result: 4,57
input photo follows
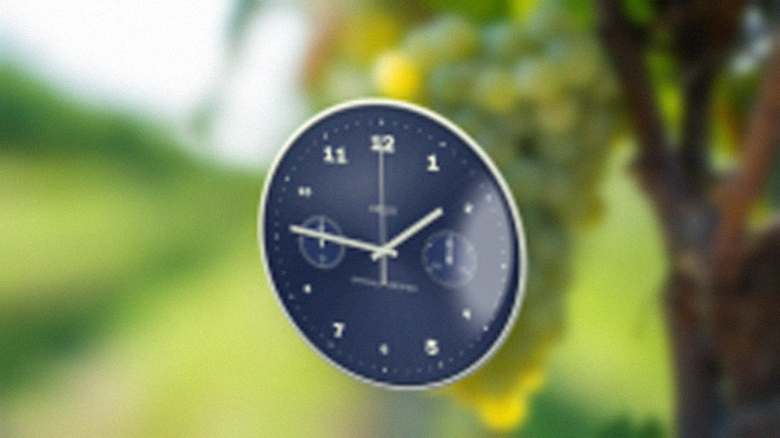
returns 1,46
